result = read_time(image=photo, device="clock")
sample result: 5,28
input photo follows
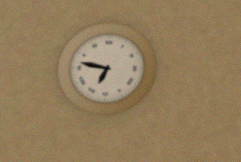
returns 6,47
